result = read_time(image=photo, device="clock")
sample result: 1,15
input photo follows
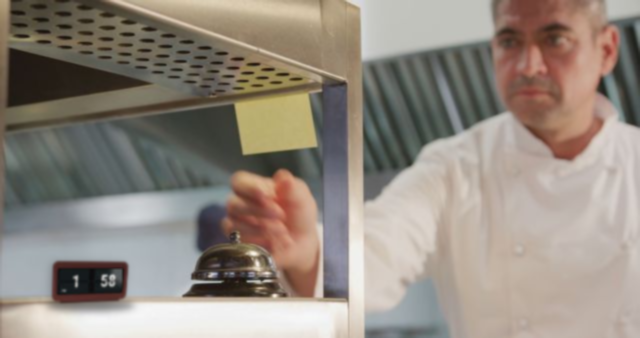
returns 1,58
